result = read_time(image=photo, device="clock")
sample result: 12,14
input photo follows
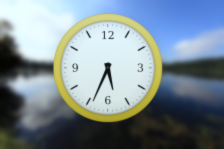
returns 5,34
